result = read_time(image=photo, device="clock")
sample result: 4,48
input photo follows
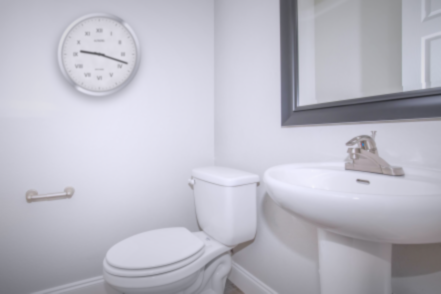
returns 9,18
